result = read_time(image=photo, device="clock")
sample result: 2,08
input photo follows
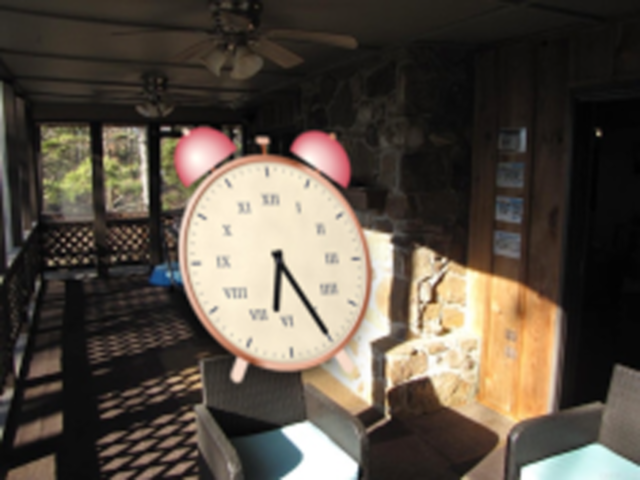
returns 6,25
